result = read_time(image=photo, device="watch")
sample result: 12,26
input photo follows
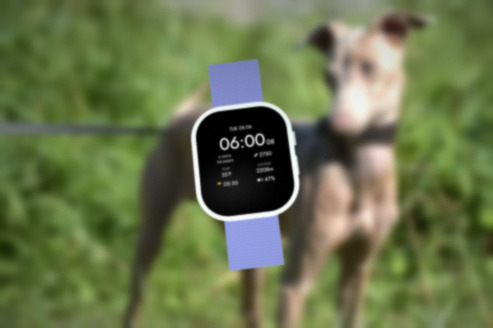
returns 6,00
